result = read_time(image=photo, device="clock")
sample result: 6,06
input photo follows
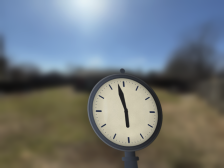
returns 5,58
